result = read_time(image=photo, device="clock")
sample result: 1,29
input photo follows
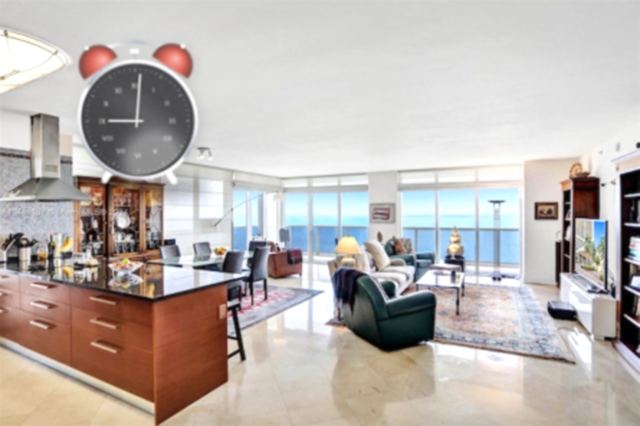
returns 9,01
